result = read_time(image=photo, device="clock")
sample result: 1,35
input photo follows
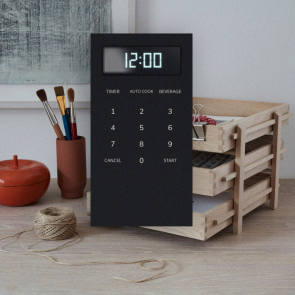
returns 12,00
